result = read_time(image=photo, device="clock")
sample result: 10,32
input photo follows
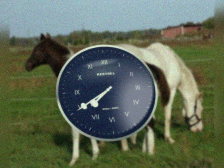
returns 7,40
